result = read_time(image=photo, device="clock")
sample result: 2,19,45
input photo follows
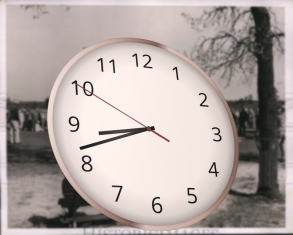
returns 8,41,50
